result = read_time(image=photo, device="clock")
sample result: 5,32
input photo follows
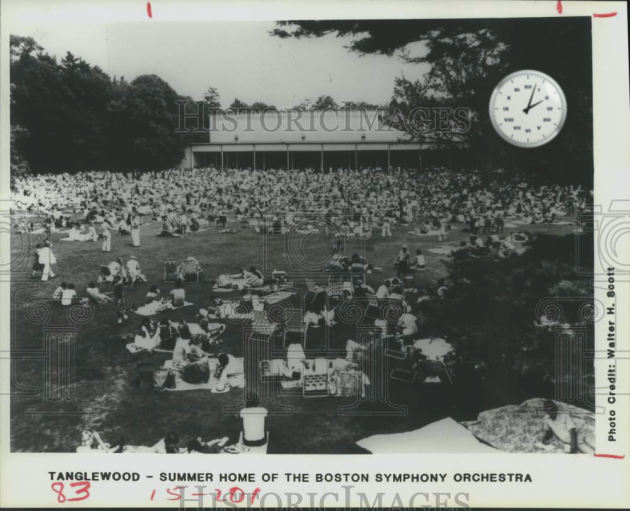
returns 2,03
